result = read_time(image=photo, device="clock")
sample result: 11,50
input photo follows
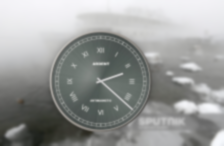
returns 2,22
